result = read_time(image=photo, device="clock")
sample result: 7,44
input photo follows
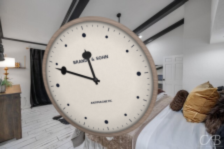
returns 11,49
